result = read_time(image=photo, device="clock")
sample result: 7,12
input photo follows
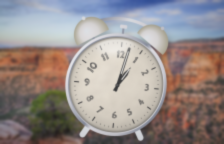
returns 1,02
